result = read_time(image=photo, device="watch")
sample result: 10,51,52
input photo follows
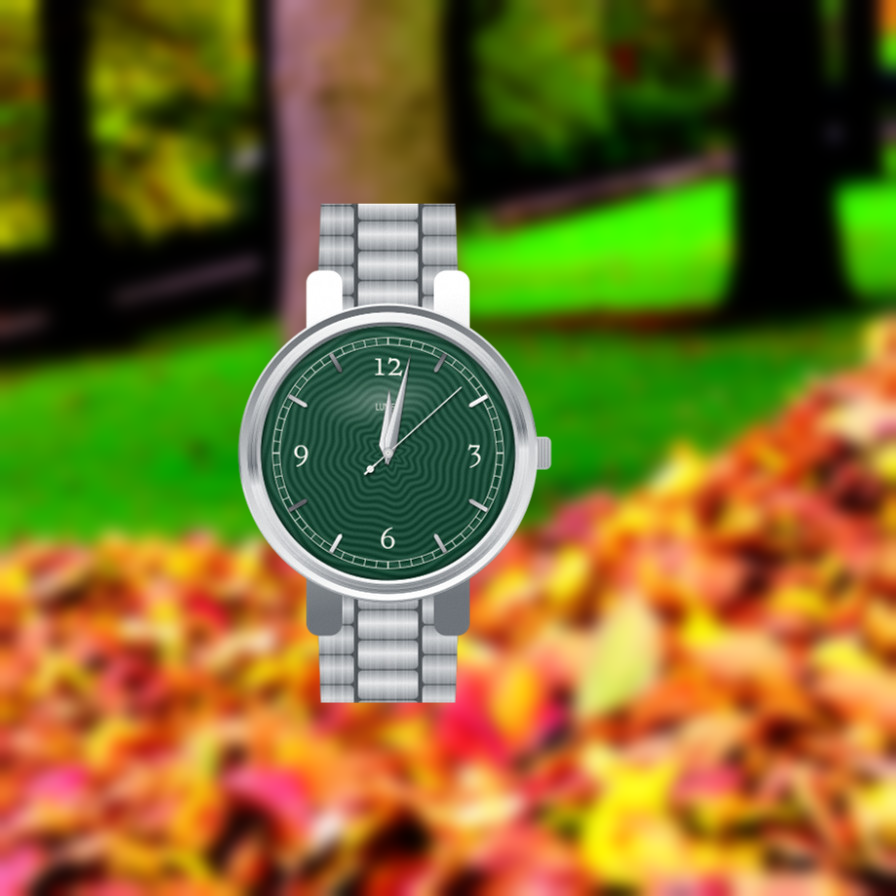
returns 12,02,08
